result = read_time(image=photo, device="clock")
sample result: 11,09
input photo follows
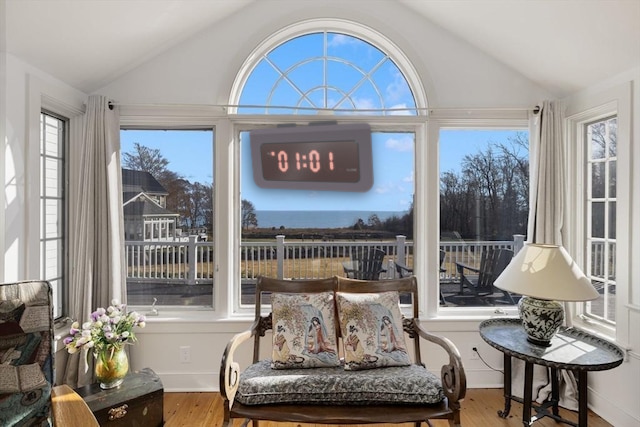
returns 1,01
